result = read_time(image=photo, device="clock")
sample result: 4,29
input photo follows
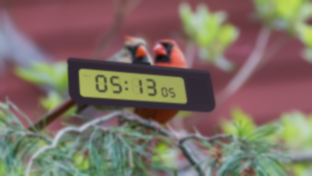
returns 5,13
